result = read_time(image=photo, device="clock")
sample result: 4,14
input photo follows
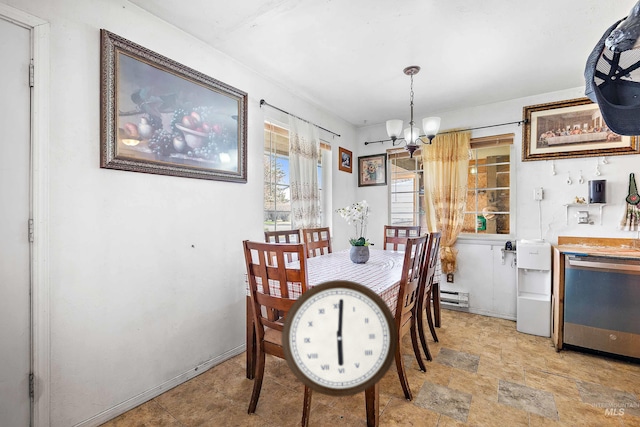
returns 6,01
